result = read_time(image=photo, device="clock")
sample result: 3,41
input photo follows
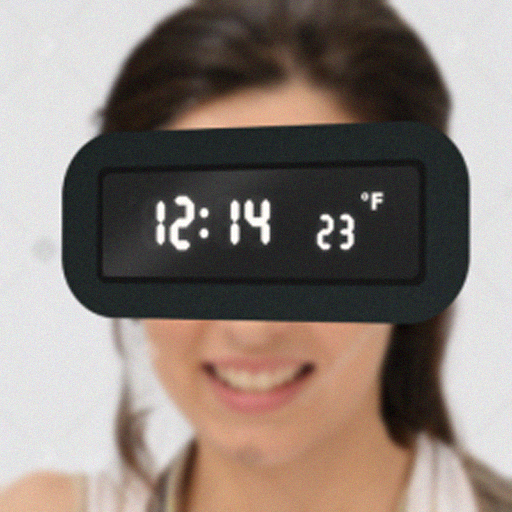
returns 12,14
